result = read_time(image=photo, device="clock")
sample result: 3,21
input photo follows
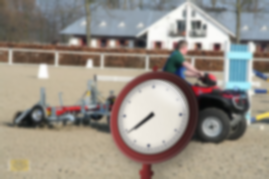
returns 7,39
